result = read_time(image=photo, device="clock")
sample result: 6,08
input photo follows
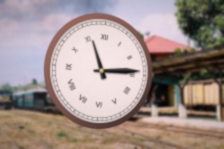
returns 11,14
